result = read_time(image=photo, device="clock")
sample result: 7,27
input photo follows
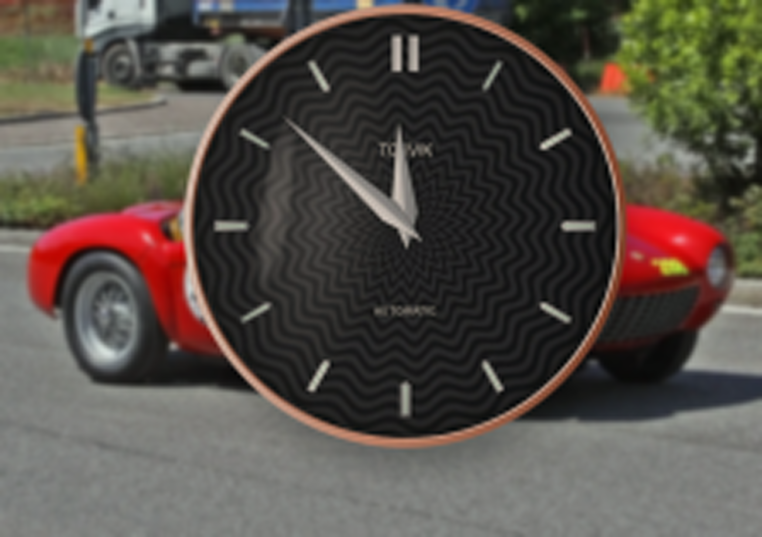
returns 11,52
